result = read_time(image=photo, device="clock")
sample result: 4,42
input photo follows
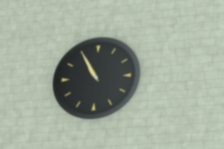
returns 10,55
